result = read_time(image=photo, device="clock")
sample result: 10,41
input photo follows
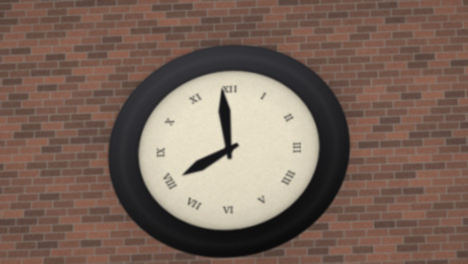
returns 7,59
